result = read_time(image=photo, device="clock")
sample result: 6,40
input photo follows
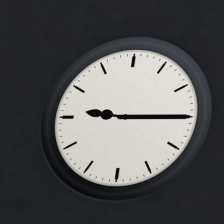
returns 9,15
